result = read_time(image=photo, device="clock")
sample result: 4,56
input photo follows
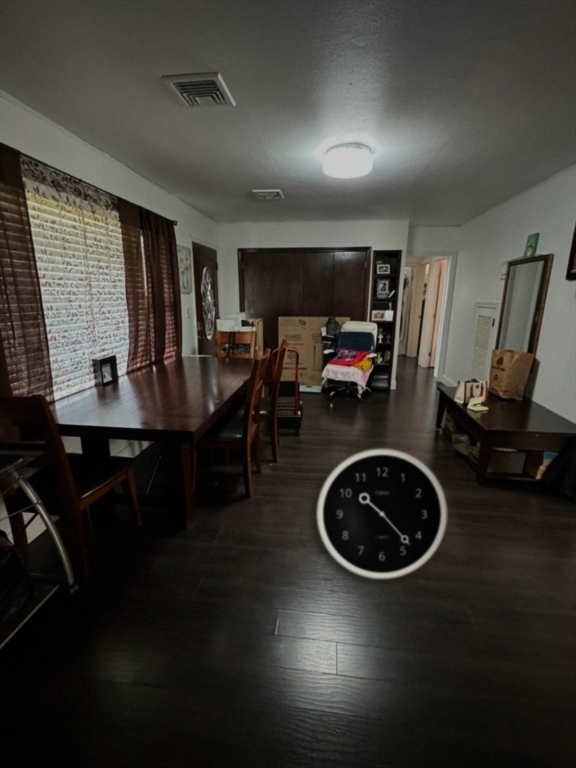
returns 10,23
